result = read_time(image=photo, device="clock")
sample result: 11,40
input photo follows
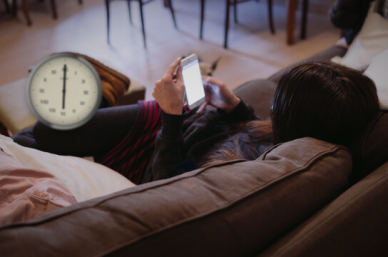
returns 6,00
